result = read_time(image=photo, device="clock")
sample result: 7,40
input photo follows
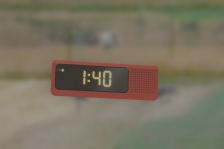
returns 1,40
